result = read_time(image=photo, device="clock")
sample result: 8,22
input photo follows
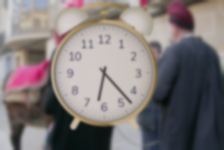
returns 6,23
